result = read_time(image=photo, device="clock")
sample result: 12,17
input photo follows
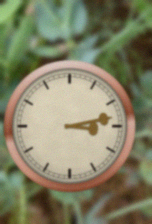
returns 3,13
